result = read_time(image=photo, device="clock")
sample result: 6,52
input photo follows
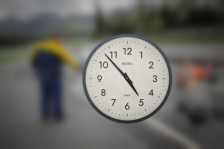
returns 4,53
